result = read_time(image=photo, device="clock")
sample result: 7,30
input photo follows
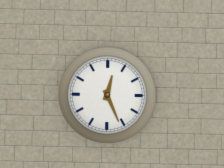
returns 12,26
